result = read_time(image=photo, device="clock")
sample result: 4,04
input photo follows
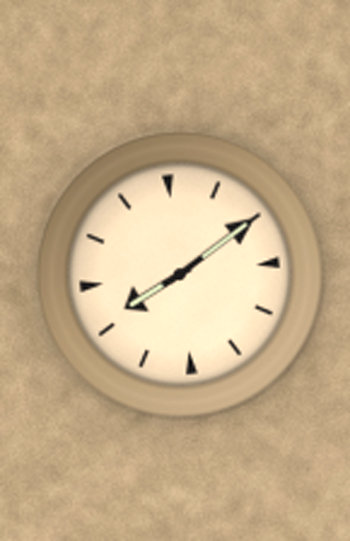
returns 8,10
